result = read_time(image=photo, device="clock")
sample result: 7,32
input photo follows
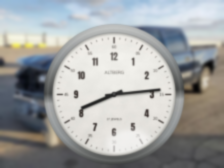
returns 8,14
